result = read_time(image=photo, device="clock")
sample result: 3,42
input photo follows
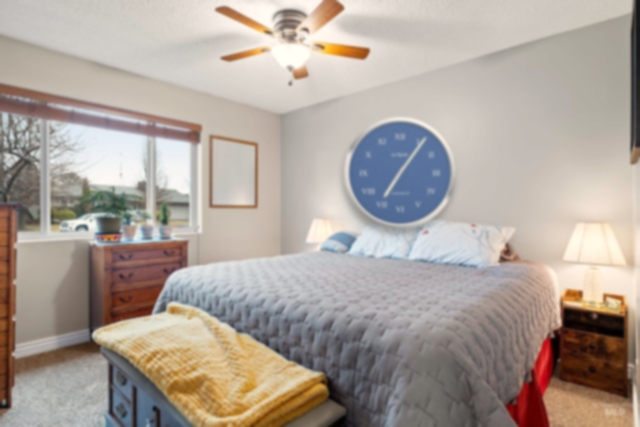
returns 7,06
